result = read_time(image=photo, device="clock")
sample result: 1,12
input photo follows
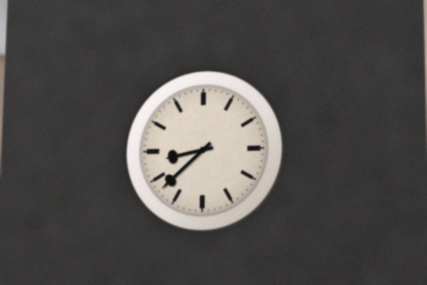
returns 8,38
